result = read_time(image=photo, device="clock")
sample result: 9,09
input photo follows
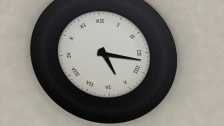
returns 5,17
